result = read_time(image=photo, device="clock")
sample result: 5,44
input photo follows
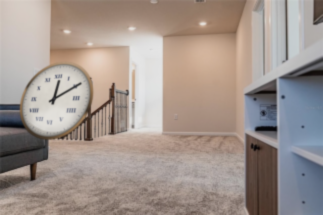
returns 12,10
